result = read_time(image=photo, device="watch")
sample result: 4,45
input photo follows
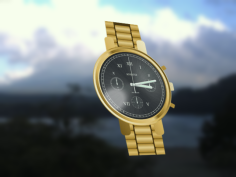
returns 3,13
